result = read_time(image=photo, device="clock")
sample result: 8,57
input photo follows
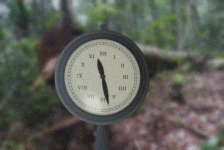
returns 11,28
